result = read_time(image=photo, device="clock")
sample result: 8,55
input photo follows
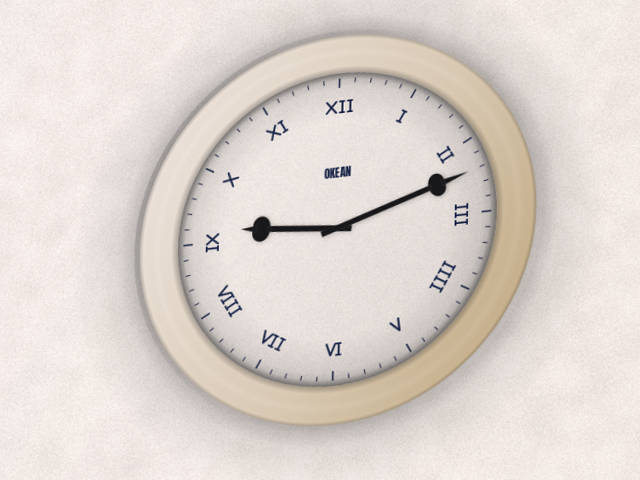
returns 9,12
